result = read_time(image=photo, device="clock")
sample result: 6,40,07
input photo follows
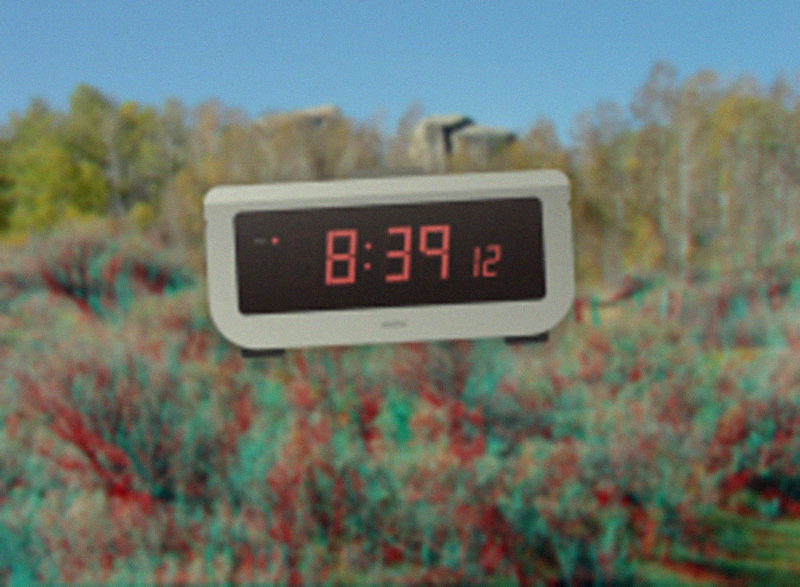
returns 8,39,12
